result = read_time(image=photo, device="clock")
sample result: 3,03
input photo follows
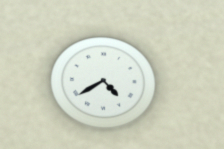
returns 4,39
